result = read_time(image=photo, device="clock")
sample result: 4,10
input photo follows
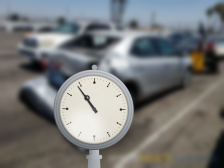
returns 10,54
